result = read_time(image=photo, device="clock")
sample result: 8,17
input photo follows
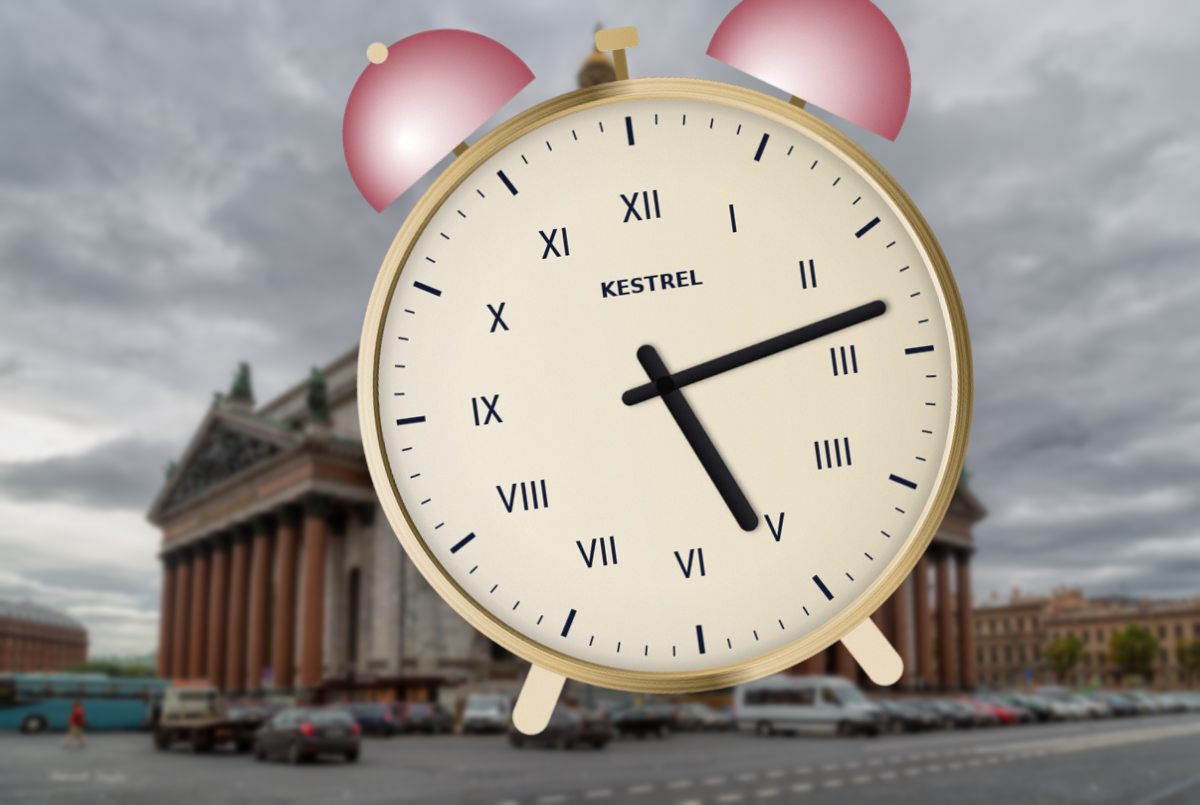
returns 5,13
